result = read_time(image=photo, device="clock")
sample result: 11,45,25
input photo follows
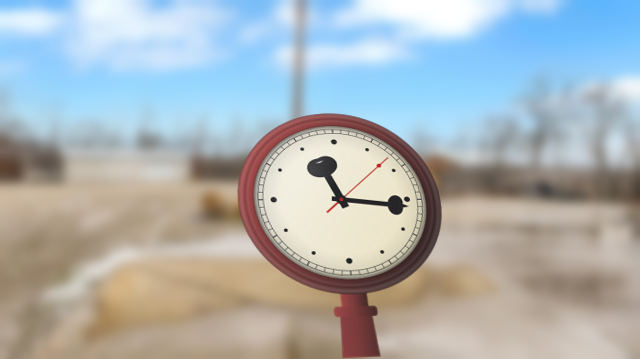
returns 11,16,08
